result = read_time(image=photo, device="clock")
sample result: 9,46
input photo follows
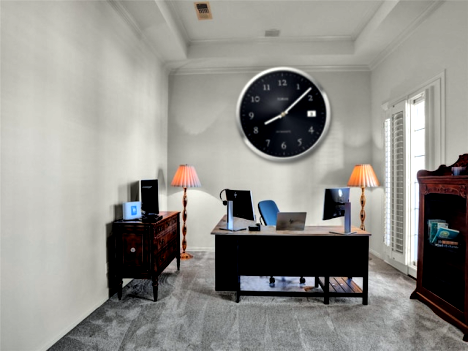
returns 8,08
